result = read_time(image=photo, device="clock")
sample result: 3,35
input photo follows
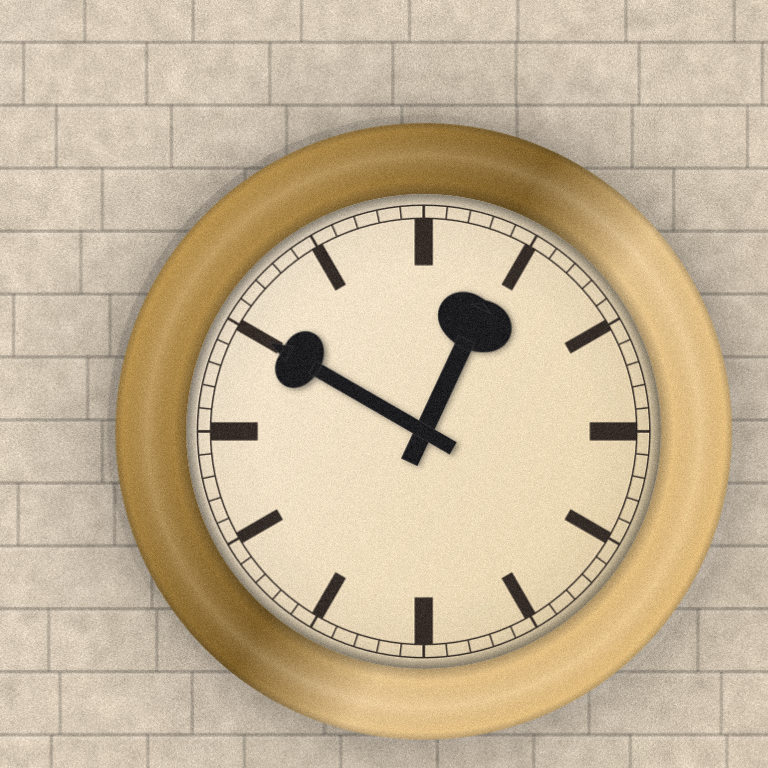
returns 12,50
